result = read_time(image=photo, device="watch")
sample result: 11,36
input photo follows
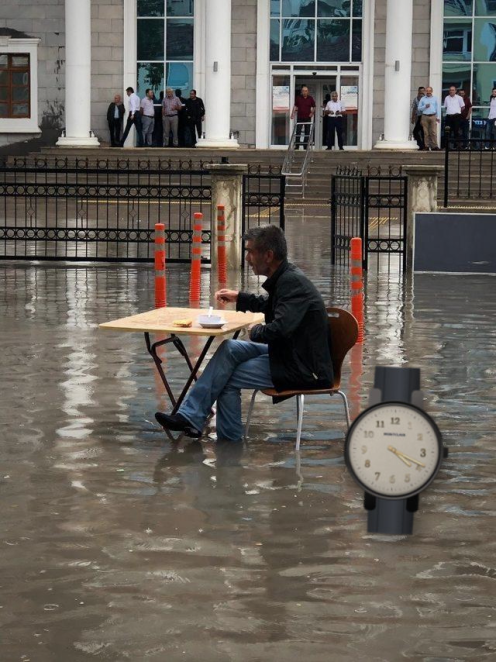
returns 4,19
